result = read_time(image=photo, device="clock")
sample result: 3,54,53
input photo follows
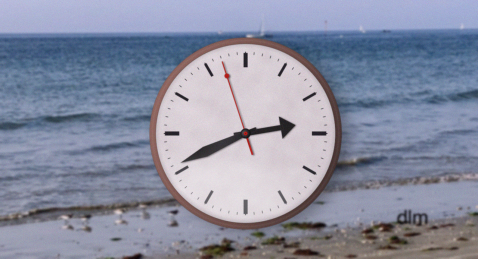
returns 2,40,57
